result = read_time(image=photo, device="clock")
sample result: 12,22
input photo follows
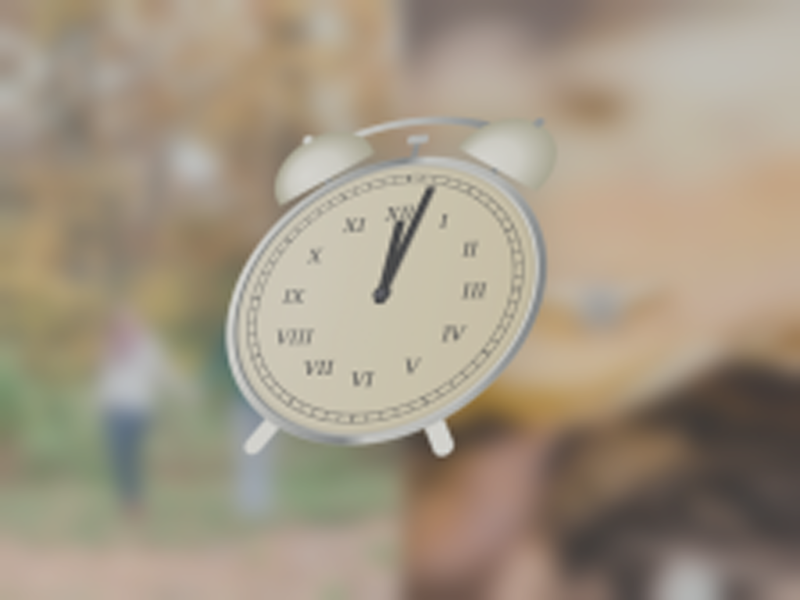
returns 12,02
